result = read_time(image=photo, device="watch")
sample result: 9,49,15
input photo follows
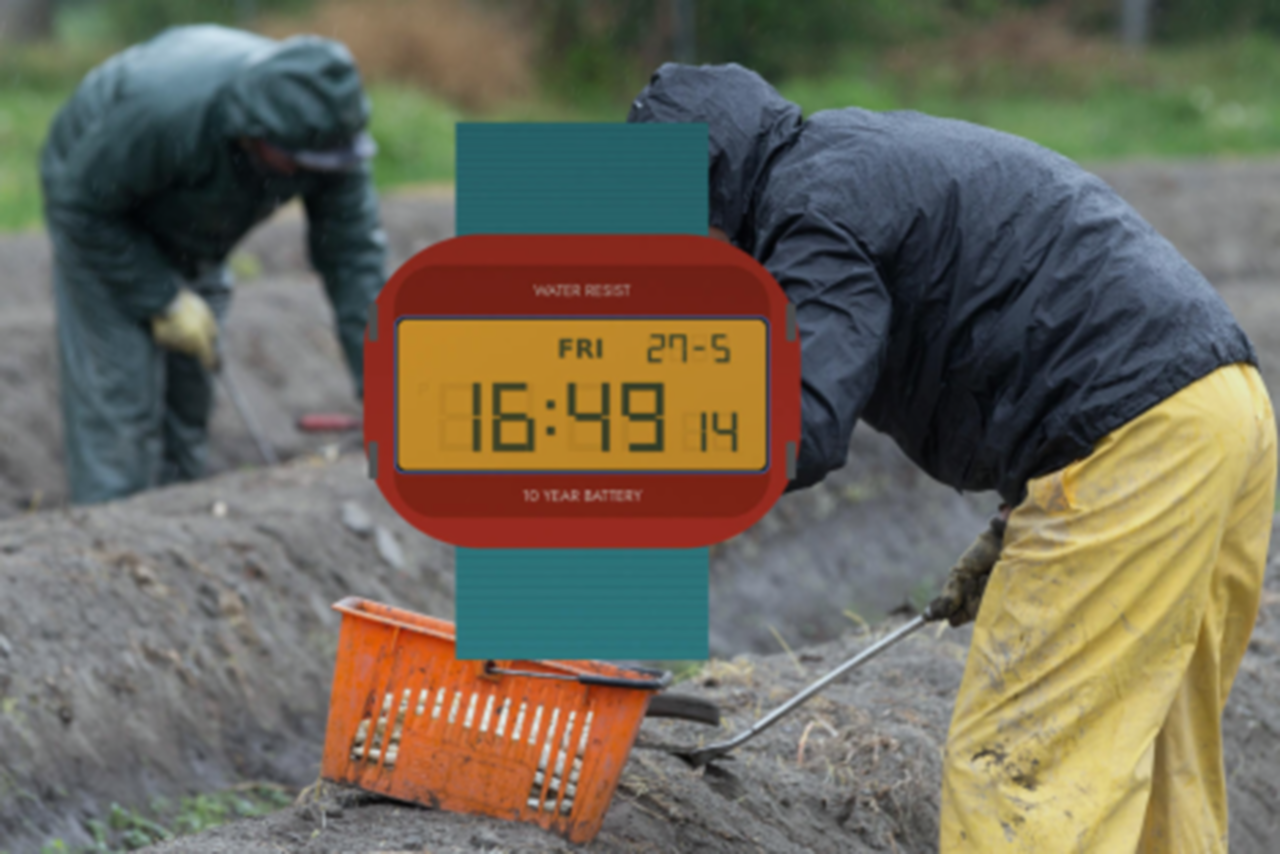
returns 16,49,14
